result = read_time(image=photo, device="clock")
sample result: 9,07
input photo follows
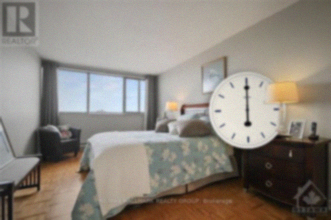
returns 6,00
